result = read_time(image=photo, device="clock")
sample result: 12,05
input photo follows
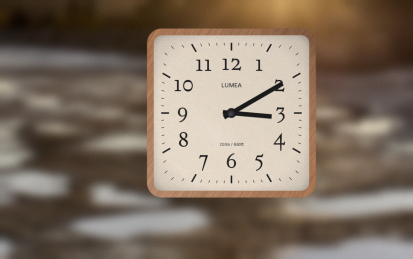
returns 3,10
